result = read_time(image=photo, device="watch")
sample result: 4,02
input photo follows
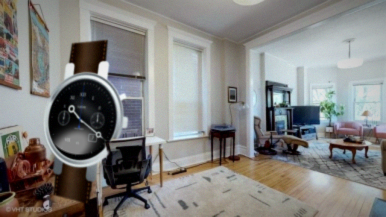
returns 10,20
